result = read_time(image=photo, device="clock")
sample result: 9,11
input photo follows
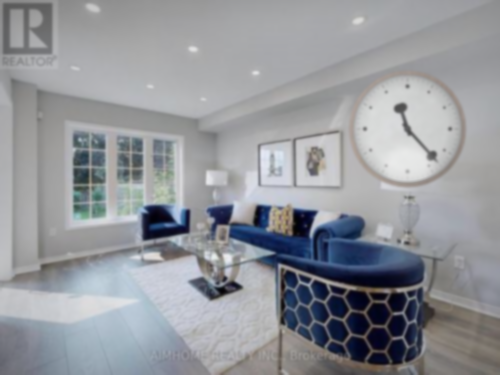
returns 11,23
